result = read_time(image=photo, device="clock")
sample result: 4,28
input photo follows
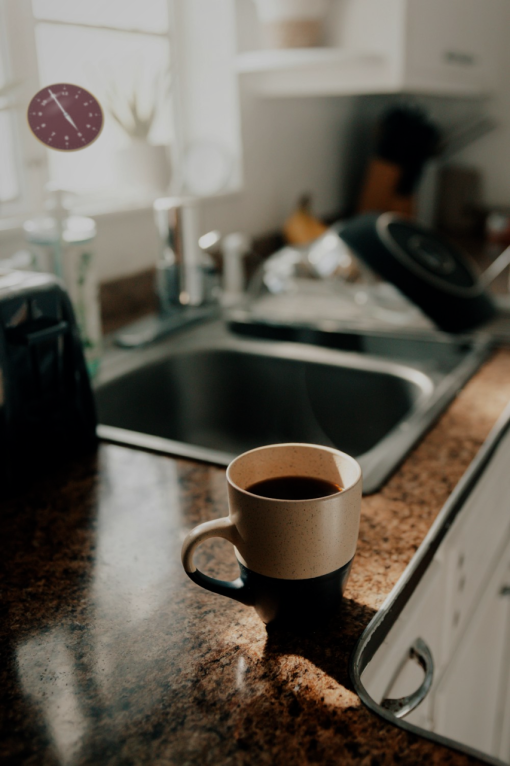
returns 4,55
